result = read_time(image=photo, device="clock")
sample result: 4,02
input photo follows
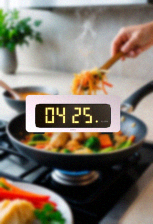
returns 4,25
